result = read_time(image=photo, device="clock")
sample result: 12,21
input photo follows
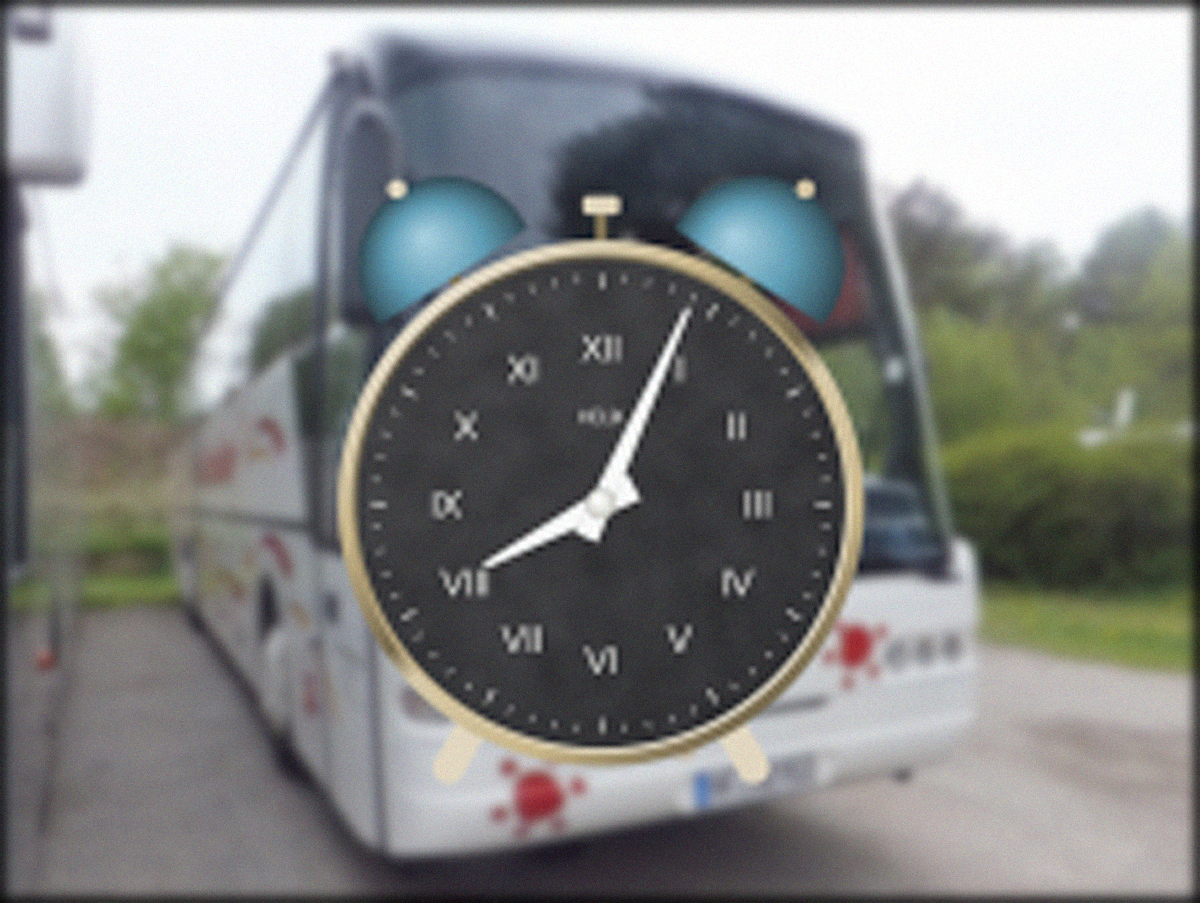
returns 8,04
